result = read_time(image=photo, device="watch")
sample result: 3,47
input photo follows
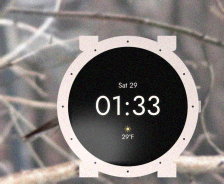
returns 1,33
